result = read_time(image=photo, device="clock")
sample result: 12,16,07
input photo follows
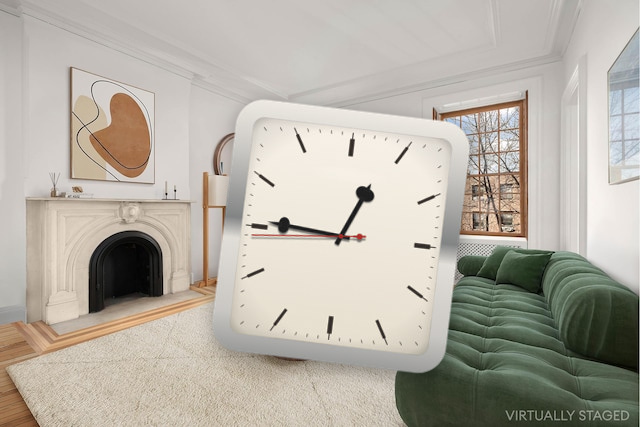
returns 12,45,44
